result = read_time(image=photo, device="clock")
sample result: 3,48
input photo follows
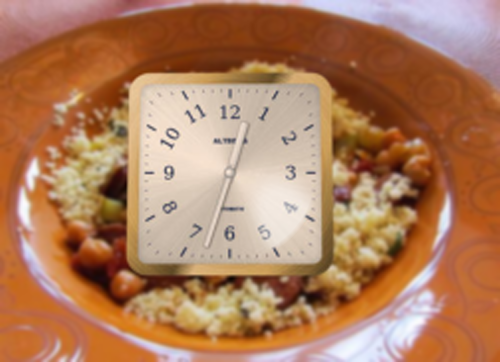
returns 12,33
